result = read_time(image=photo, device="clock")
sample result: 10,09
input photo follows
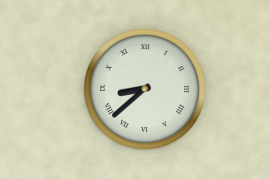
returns 8,38
